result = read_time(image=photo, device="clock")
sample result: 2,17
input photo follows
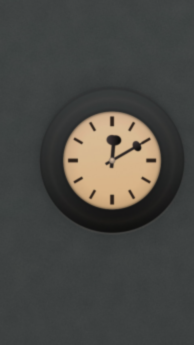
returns 12,10
